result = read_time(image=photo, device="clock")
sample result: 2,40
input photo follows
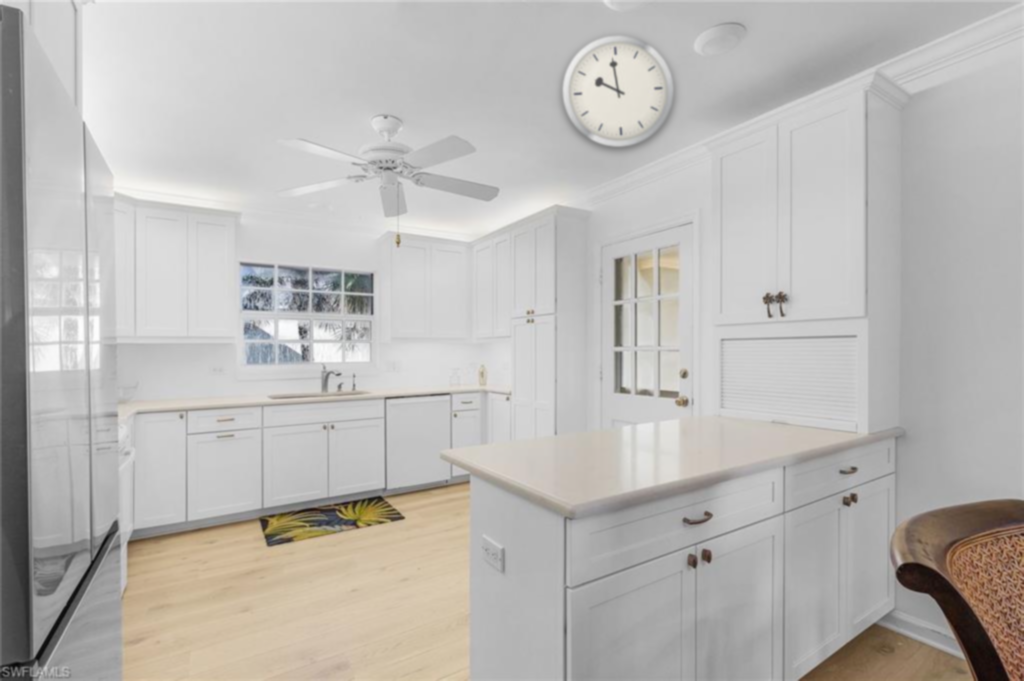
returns 9,59
